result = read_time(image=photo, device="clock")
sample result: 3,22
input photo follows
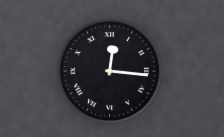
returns 12,16
